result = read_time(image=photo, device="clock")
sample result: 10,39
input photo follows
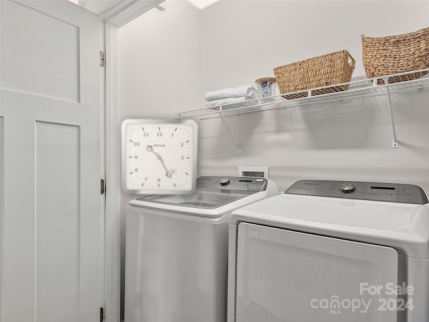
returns 10,25
